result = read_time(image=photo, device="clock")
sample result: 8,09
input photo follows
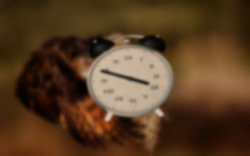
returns 3,49
